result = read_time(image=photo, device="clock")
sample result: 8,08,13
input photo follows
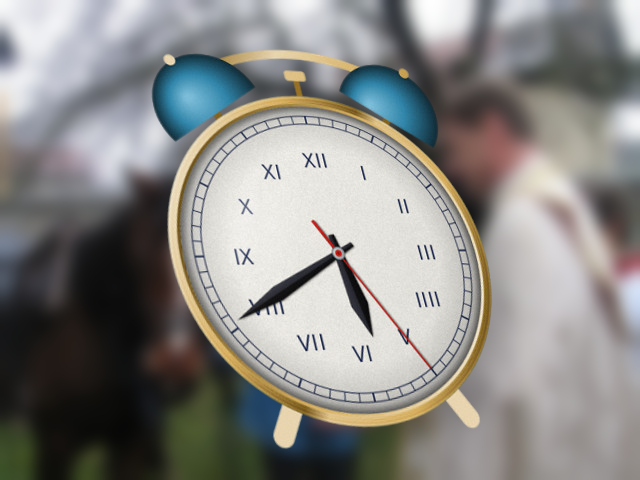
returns 5,40,25
